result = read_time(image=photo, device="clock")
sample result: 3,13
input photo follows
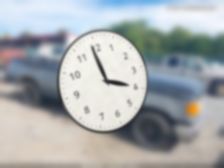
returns 3,59
